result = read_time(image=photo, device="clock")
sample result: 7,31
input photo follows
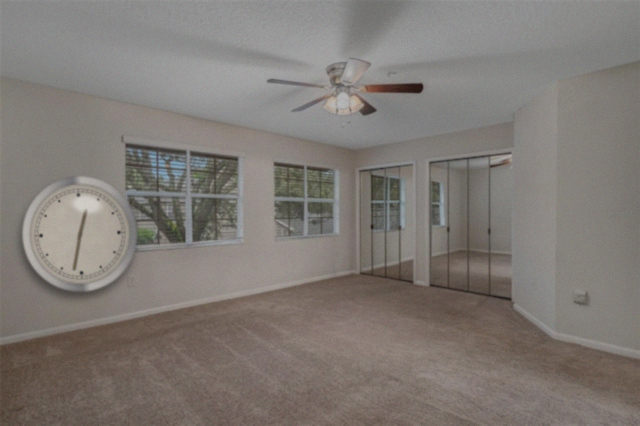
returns 12,32
